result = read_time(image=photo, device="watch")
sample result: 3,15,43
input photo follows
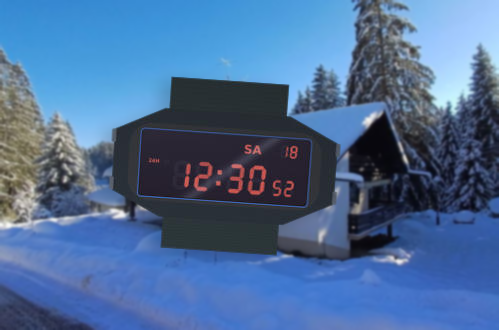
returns 12,30,52
